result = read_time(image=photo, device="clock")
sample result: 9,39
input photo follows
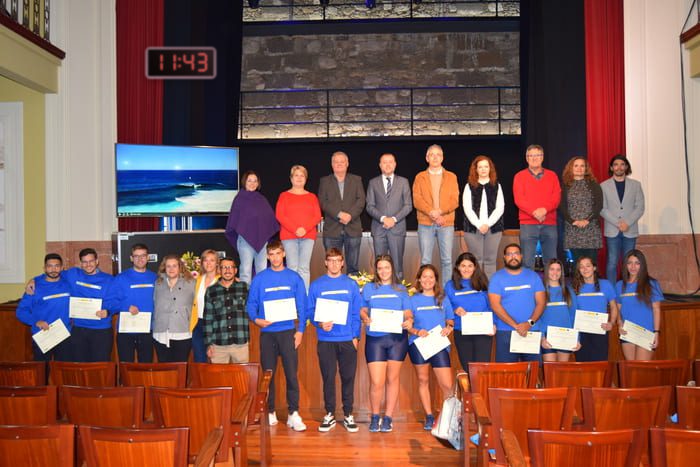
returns 11,43
